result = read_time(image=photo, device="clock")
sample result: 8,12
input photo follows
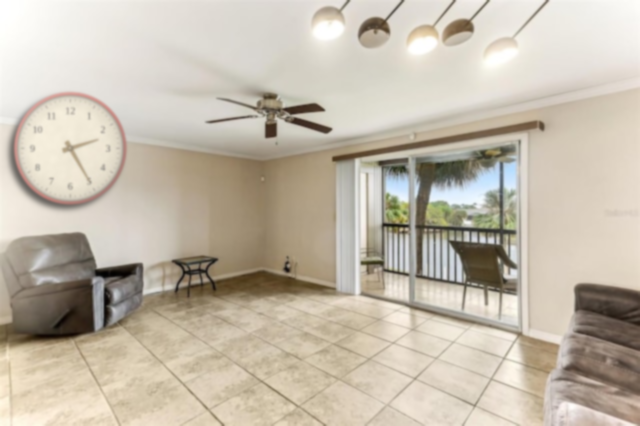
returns 2,25
